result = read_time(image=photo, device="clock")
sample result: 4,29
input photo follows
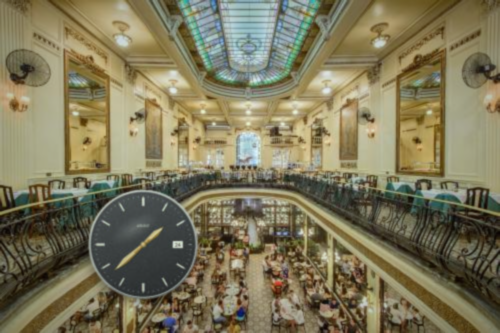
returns 1,38
